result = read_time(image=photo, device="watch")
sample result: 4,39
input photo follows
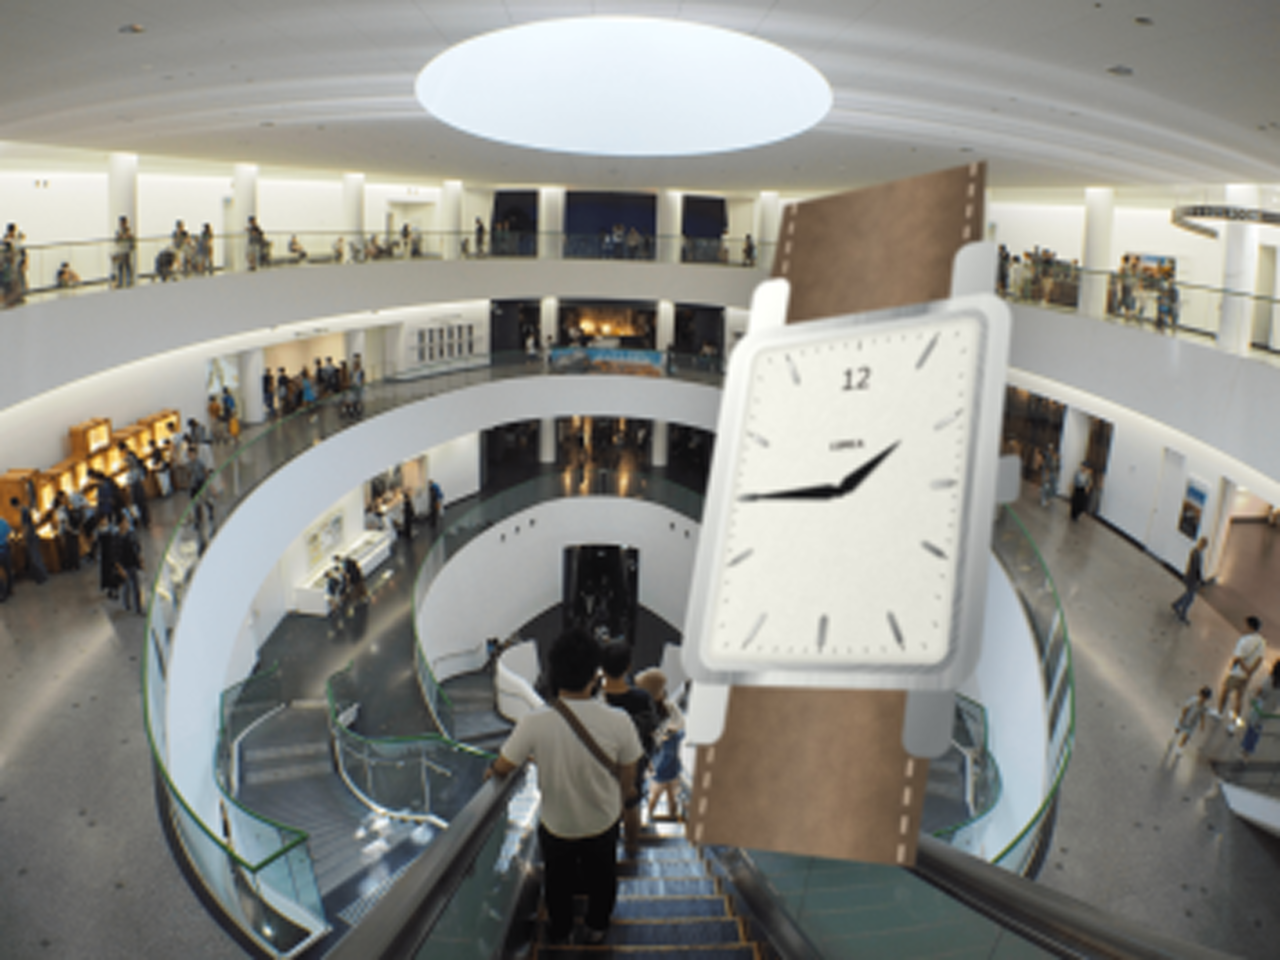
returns 1,45
